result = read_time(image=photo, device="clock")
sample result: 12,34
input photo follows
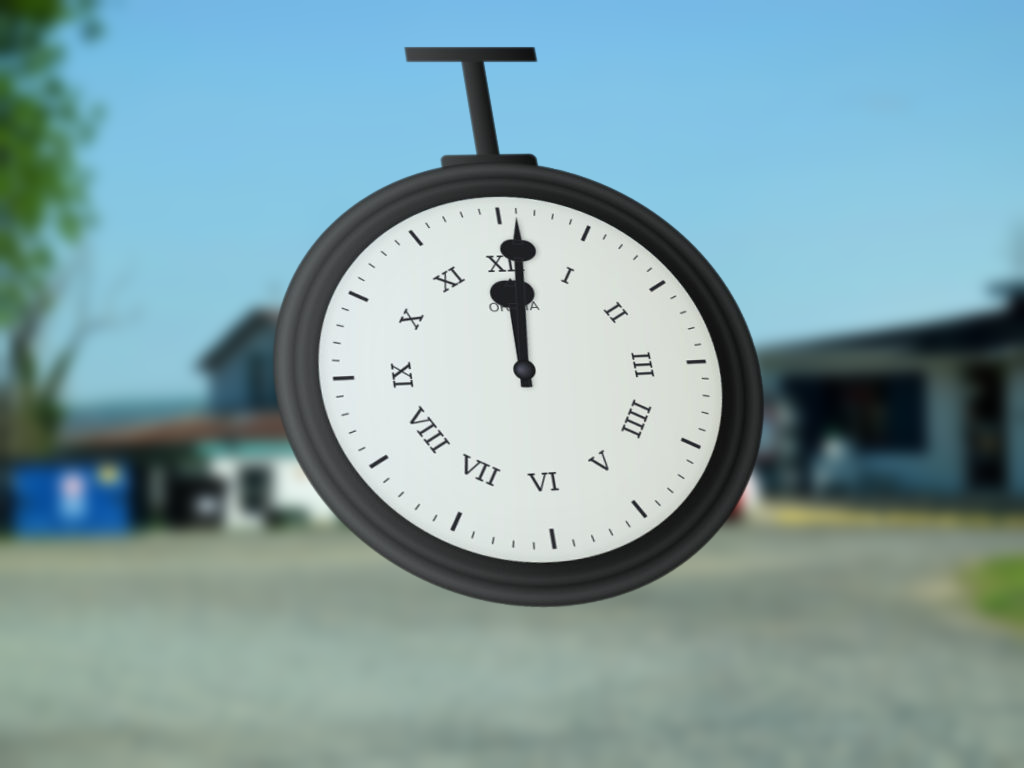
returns 12,01
